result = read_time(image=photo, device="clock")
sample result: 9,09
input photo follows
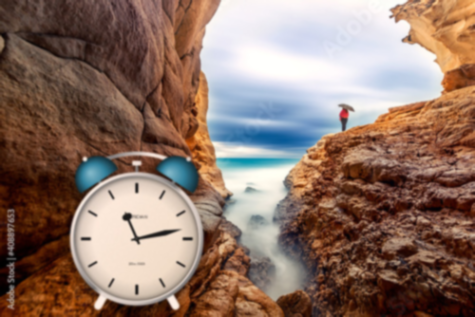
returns 11,13
